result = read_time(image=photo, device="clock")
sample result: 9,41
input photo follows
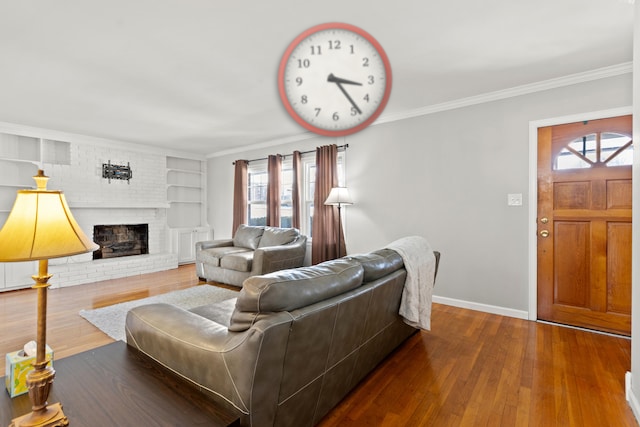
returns 3,24
